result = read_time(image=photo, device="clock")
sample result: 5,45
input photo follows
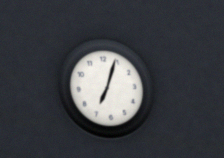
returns 7,04
